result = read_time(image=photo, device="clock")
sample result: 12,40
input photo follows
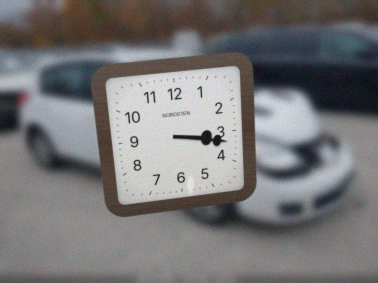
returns 3,17
